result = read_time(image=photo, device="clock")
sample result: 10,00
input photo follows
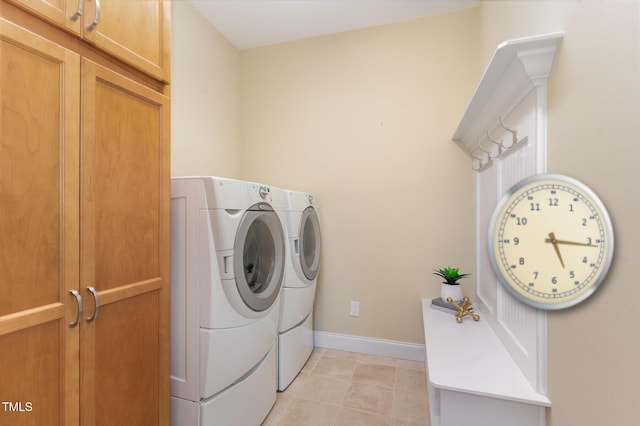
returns 5,16
